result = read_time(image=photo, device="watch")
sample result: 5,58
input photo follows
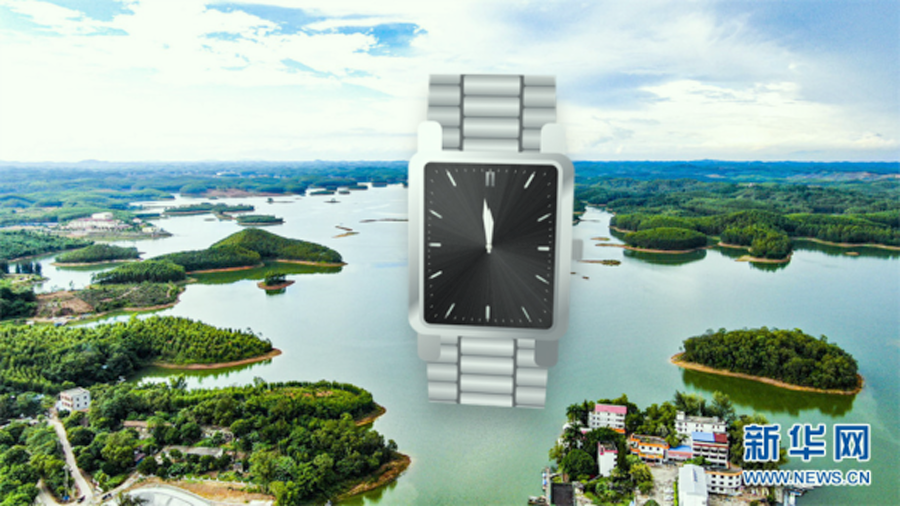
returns 11,59
